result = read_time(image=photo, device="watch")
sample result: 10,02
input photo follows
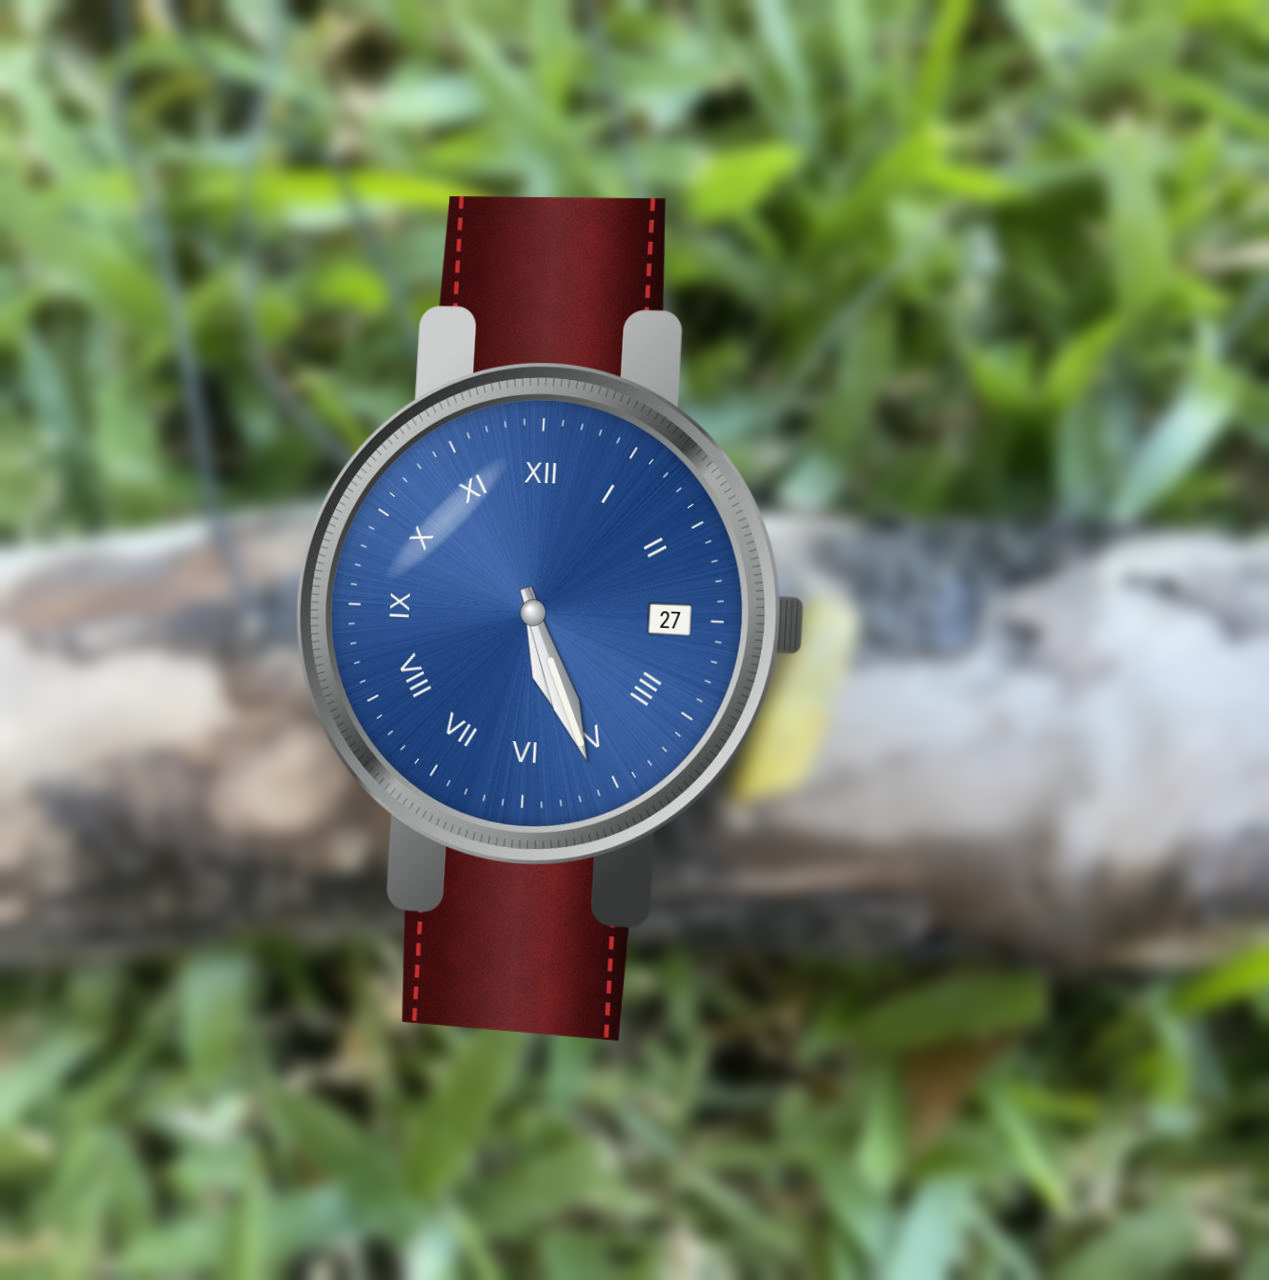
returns 5,26
